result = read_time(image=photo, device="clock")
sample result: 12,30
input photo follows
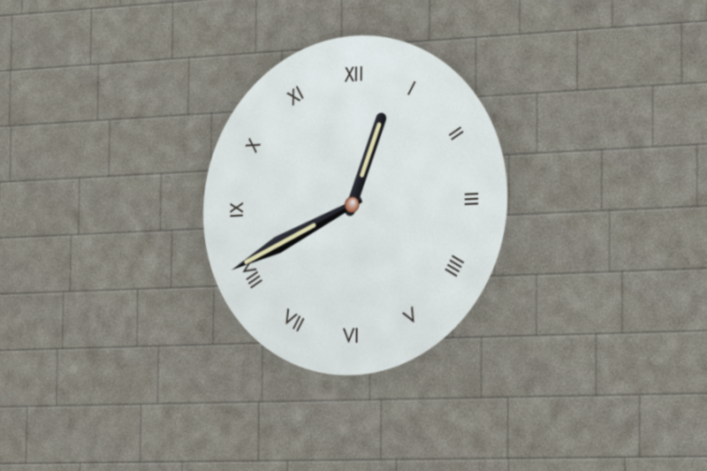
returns 12,41
